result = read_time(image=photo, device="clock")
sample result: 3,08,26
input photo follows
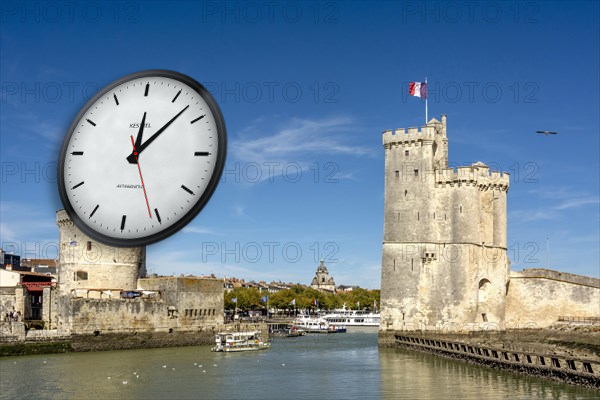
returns 12,07,26
